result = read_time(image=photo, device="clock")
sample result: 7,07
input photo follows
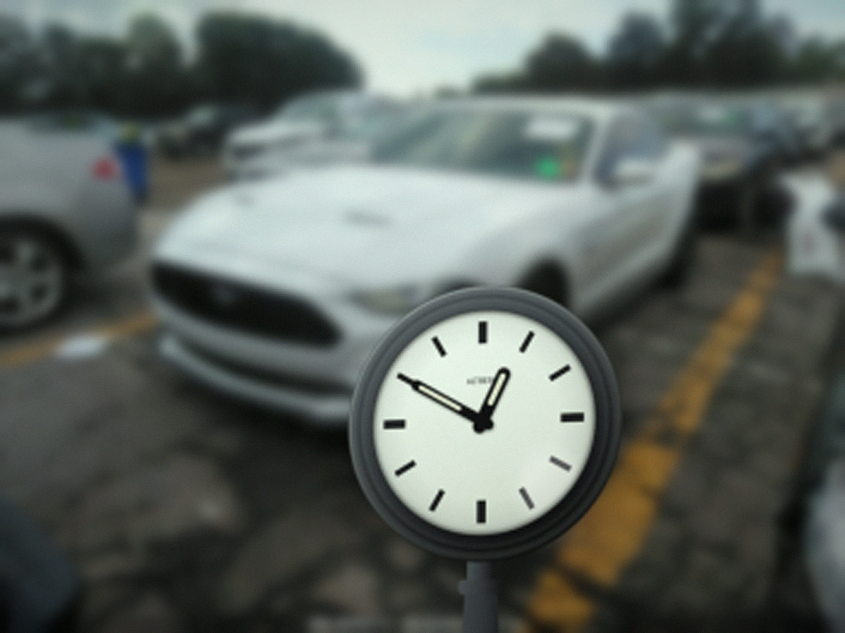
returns 12,50
